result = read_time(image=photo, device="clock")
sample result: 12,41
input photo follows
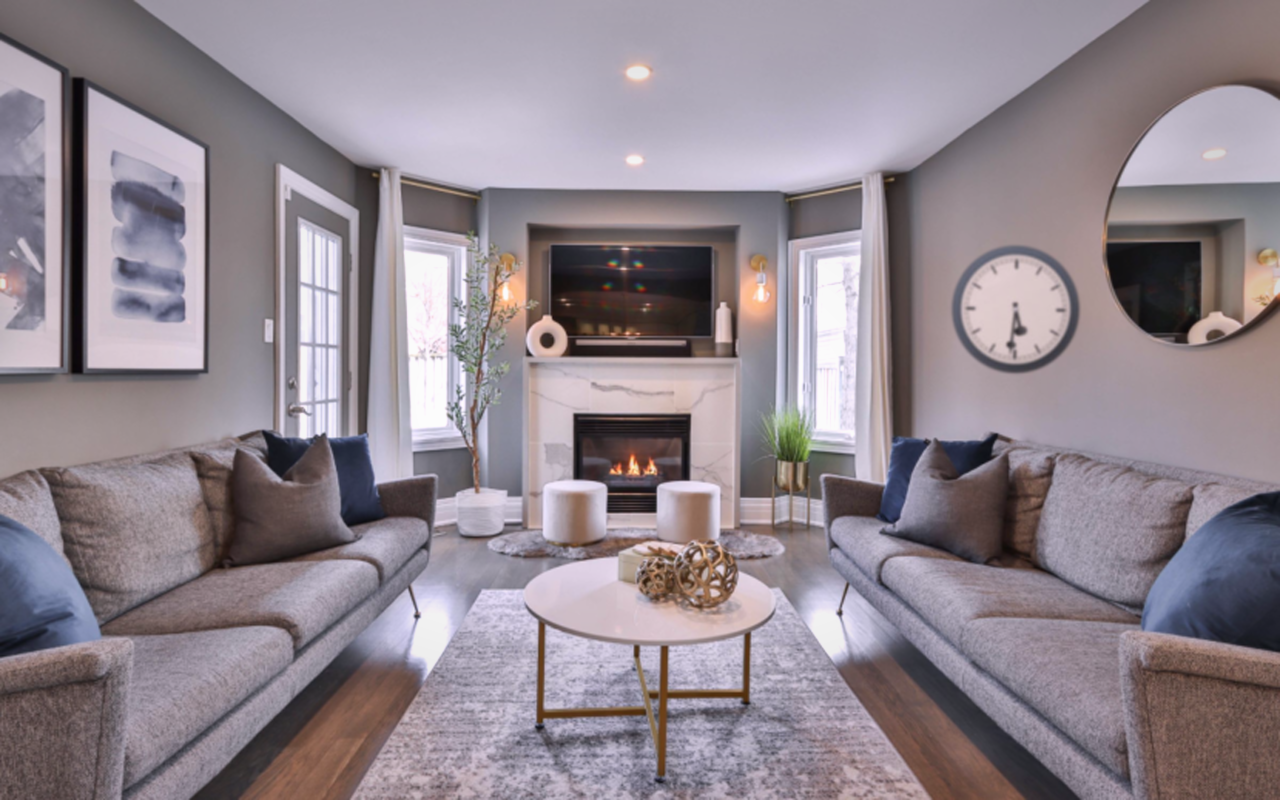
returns 5,31
